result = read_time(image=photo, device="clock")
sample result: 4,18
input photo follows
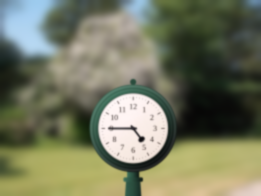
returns 4,45
